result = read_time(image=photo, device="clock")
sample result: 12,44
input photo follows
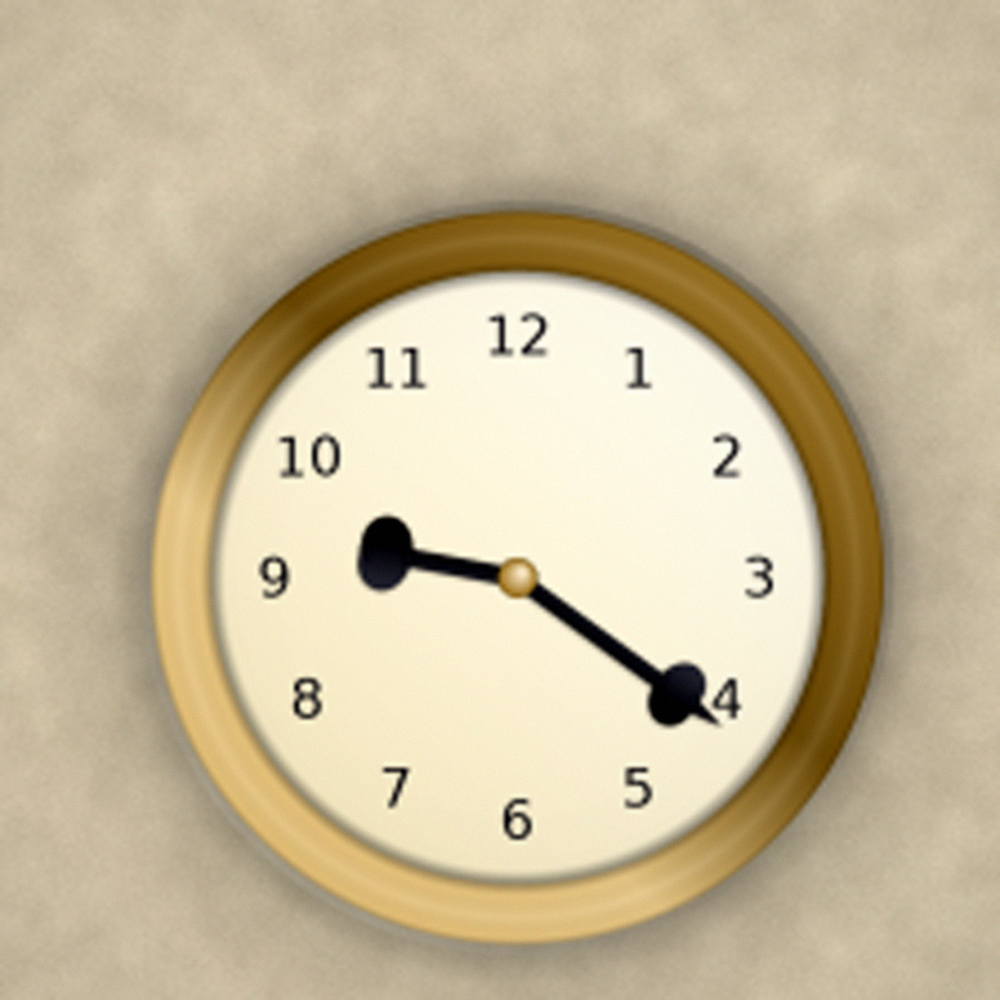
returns 9,21
